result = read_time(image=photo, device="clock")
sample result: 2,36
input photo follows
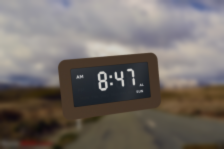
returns 8,47
